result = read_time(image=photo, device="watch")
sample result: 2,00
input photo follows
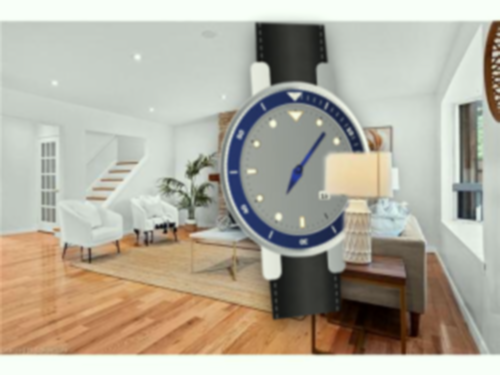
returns 7,07
